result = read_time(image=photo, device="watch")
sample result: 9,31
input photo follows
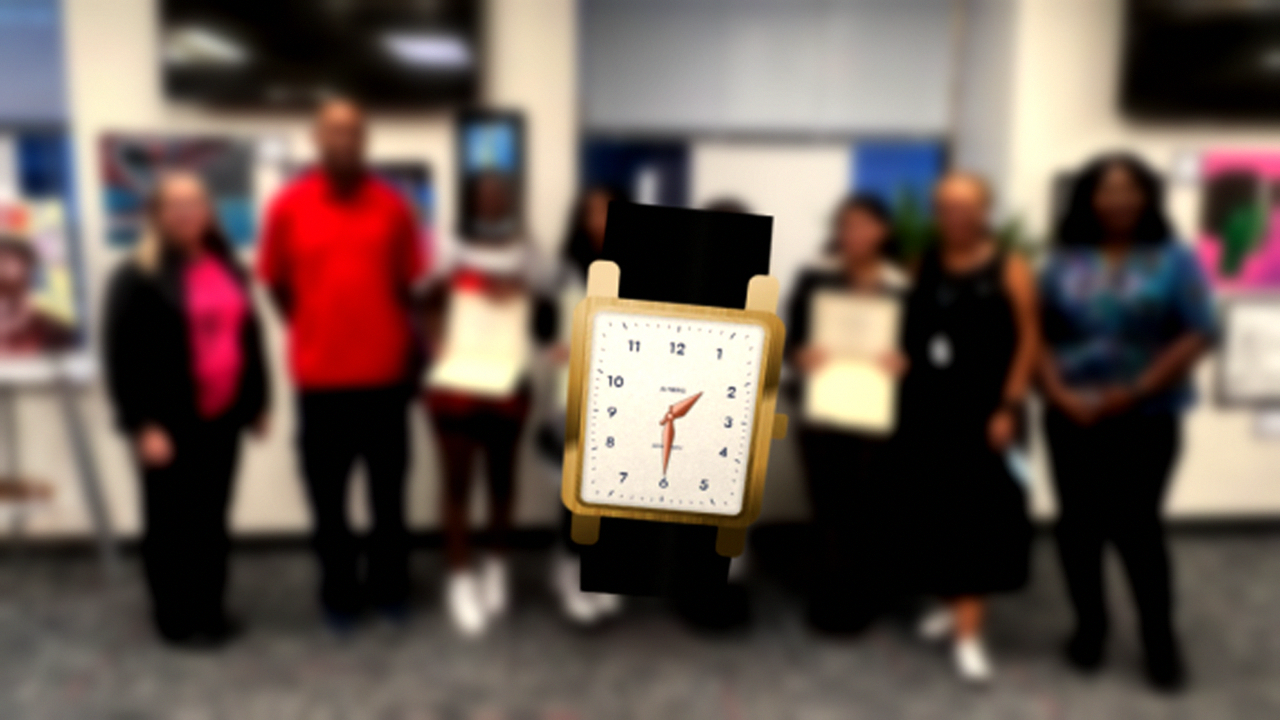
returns 1,30
